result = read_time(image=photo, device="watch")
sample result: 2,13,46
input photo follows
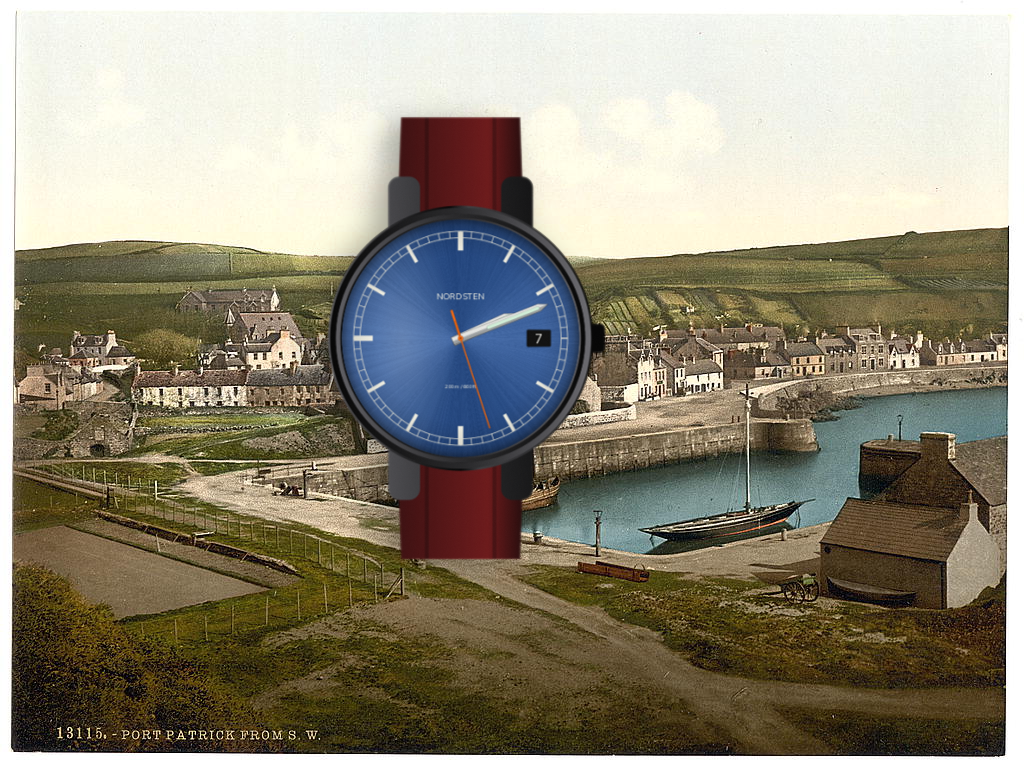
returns 2,11,27
